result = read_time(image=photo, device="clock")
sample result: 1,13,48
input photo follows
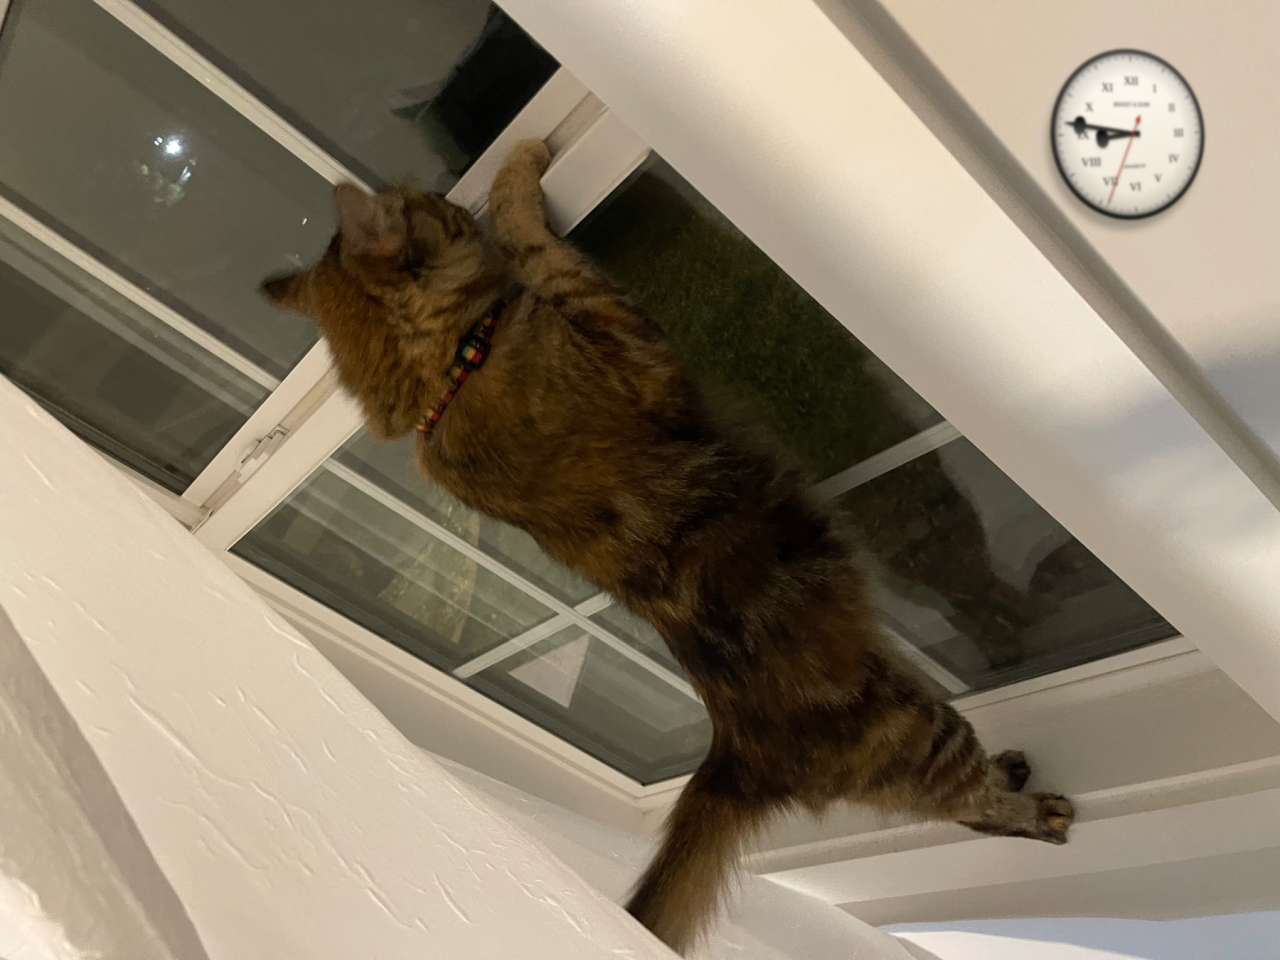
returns 8,46,34
